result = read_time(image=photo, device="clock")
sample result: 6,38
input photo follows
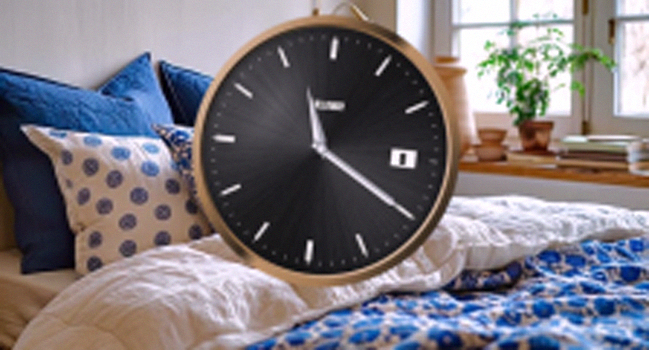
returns 11,20
